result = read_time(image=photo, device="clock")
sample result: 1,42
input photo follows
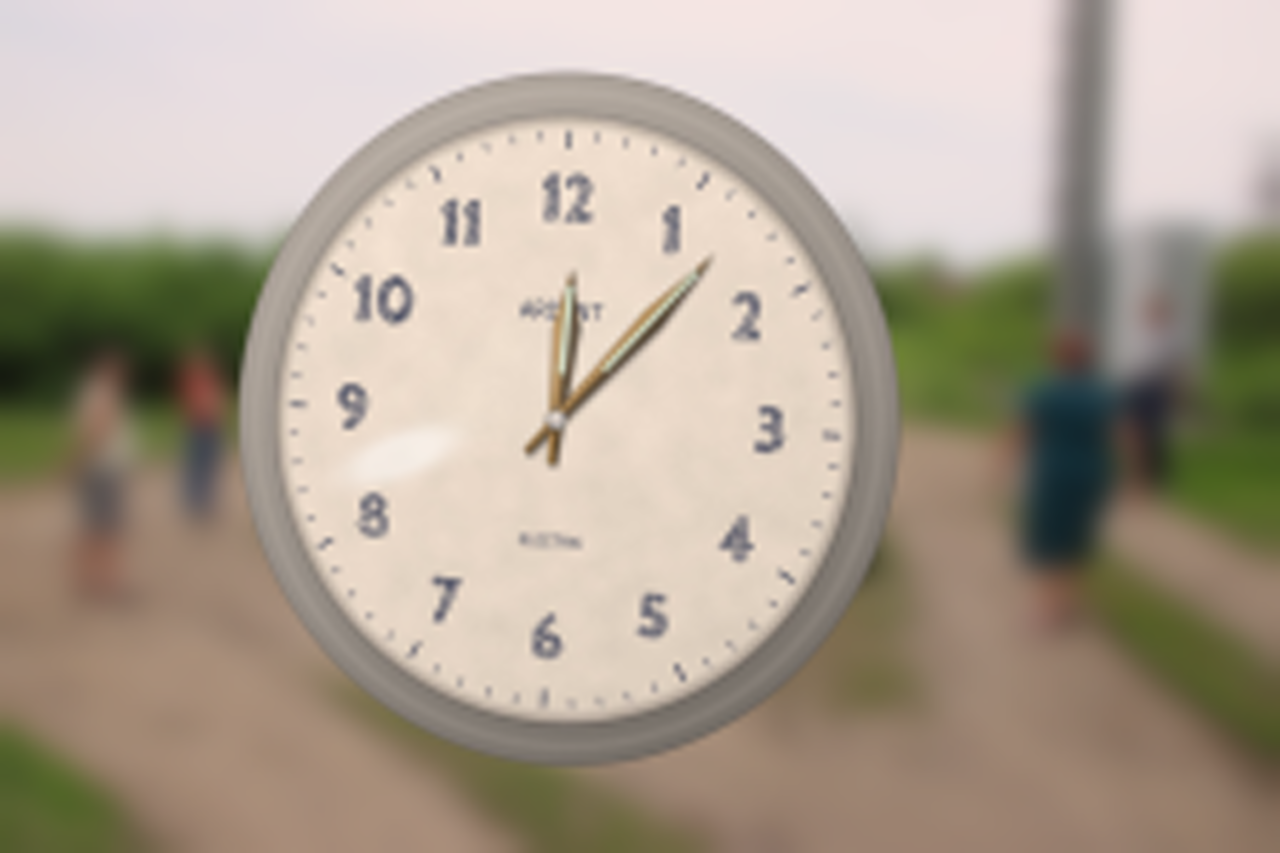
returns 12,07
